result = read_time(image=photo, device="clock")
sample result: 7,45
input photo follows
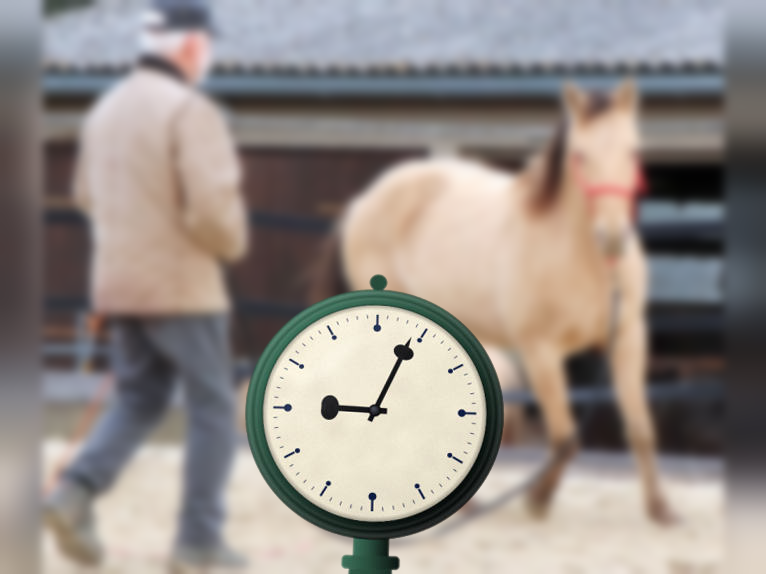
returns 9,04
